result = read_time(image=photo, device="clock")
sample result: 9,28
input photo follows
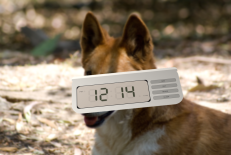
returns 12,14
